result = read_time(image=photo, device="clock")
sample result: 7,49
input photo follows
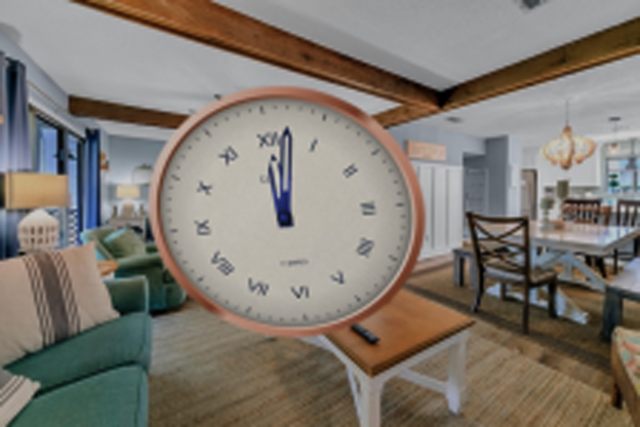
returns 12,02
